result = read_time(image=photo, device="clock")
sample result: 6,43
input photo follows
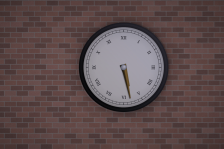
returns 5,28
